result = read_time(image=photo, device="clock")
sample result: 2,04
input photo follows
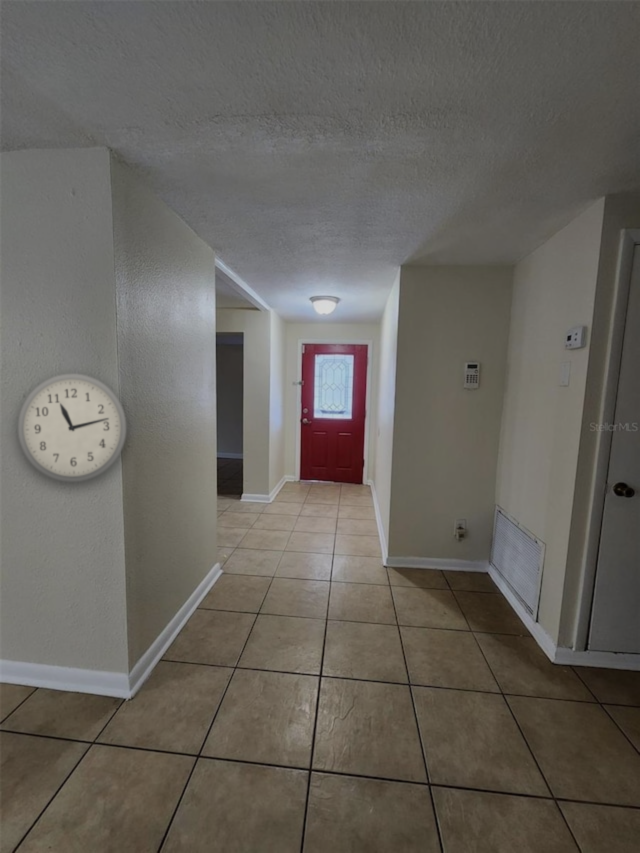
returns 11,13
